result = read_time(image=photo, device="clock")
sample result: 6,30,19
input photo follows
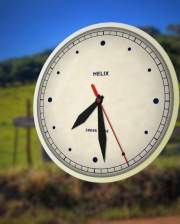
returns 7,28,25
